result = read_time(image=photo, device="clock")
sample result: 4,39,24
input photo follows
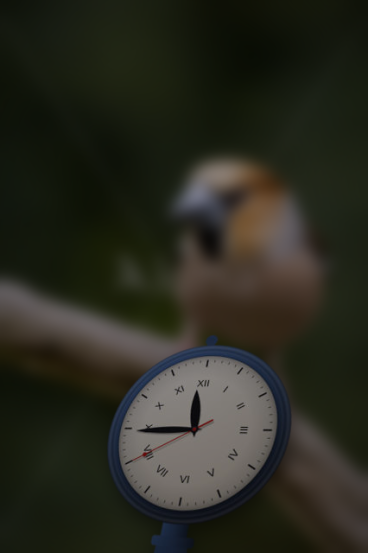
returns 11,44,40
